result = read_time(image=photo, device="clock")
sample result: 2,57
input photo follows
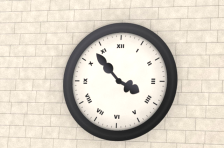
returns 3,53
